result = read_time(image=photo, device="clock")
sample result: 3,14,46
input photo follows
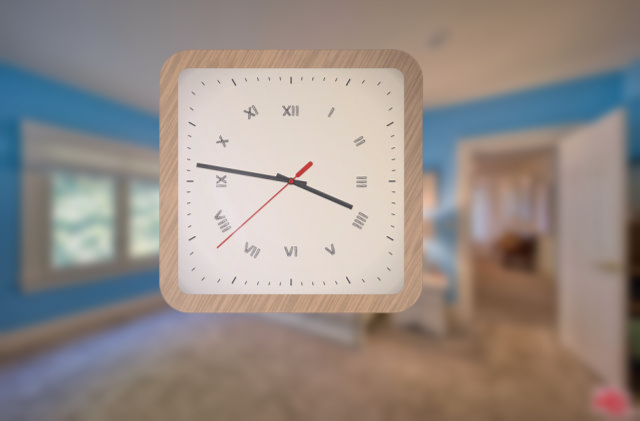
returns 3,46,38
